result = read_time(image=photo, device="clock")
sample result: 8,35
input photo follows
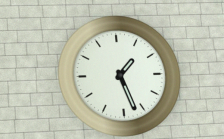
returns 1,27
